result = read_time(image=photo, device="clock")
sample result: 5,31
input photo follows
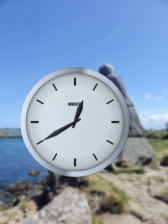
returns 12,40
